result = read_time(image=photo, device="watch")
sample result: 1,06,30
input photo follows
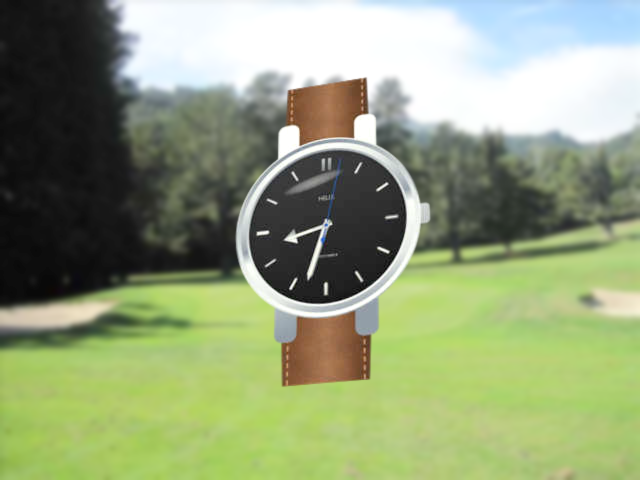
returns 8,33,02
